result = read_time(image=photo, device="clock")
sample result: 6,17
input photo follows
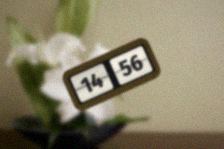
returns 14,56
